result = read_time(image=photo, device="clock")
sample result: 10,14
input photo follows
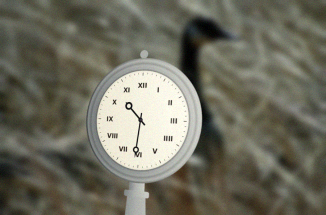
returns 10,31
